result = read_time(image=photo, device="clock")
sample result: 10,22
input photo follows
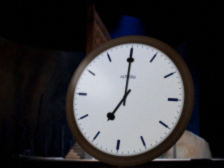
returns 7,00
